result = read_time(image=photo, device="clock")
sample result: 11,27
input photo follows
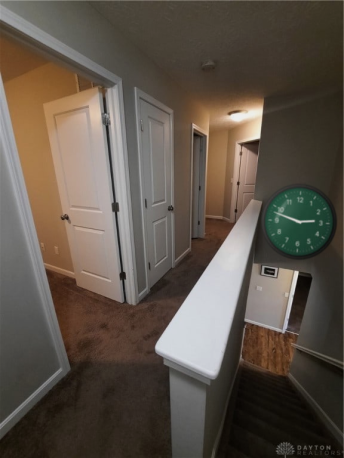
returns 2,48
